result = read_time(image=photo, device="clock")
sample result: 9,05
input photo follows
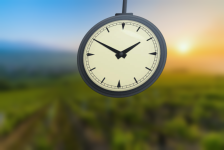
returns 1,50
